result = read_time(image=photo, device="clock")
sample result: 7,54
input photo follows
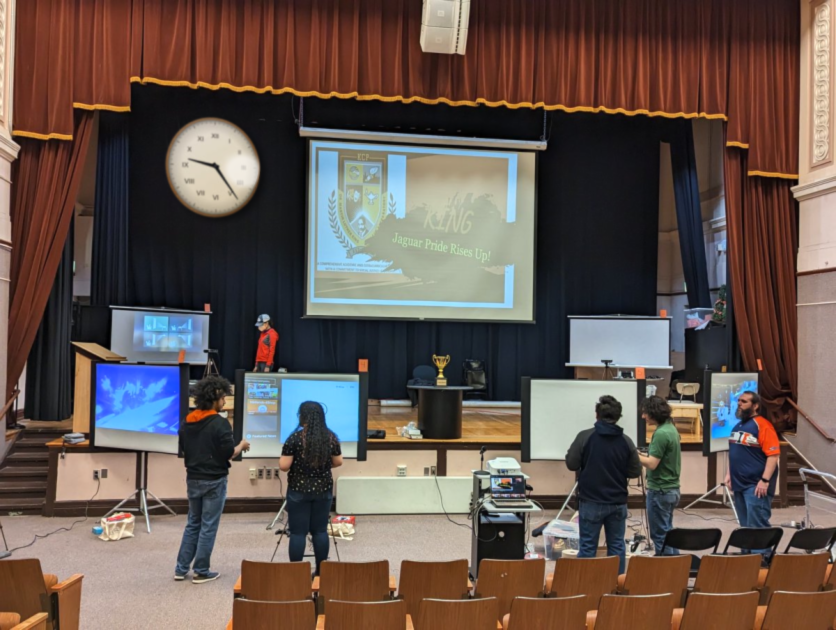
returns 9,24
